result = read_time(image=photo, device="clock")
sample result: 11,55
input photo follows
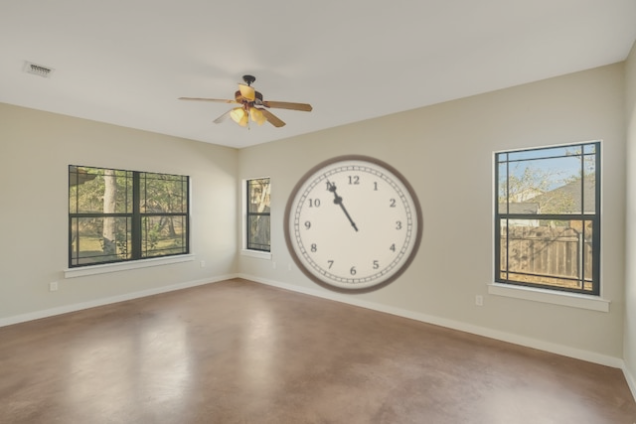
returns 10,55
